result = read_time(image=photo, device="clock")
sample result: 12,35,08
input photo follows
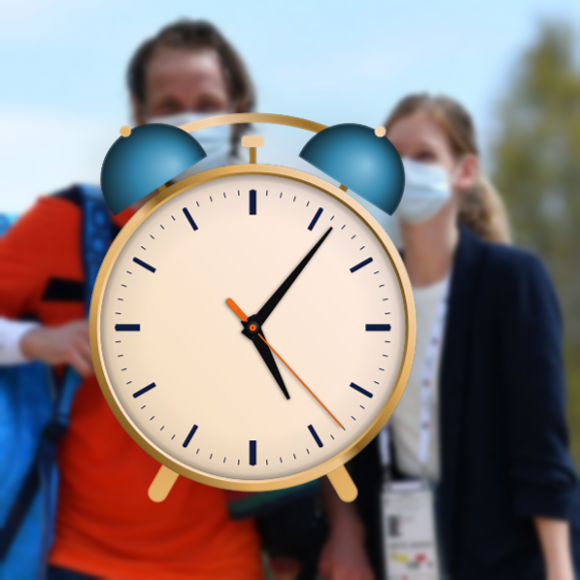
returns 5,06,23
